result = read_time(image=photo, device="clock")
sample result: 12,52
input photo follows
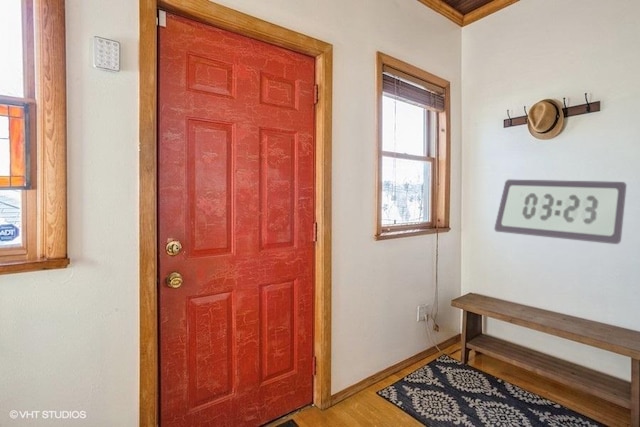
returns 3,23
